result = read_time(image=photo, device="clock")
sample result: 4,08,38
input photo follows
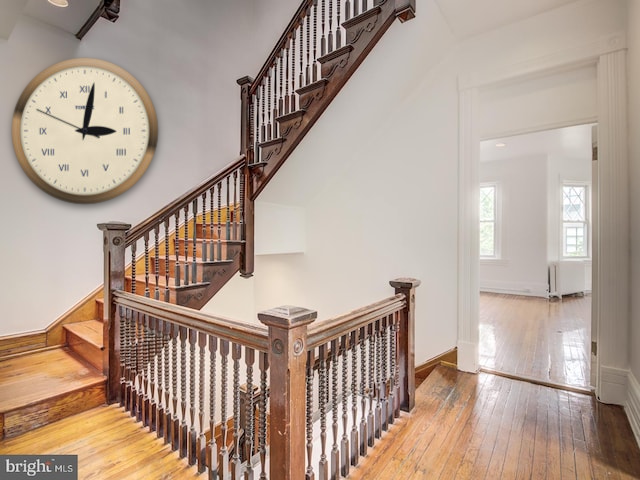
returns 3,01,49
